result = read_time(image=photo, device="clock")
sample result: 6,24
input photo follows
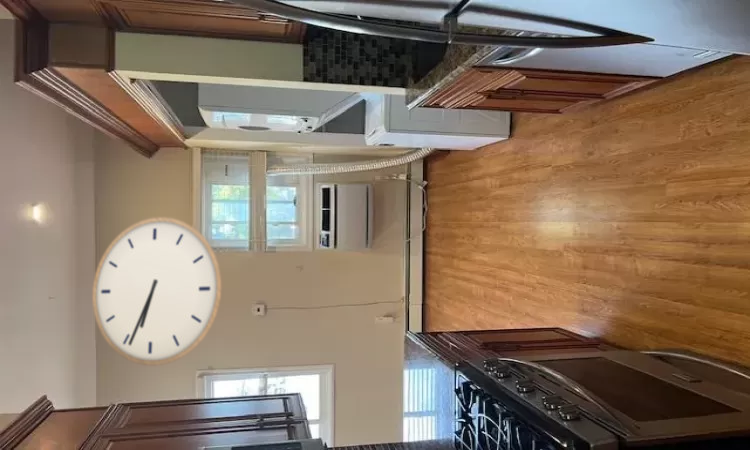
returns 6,34
